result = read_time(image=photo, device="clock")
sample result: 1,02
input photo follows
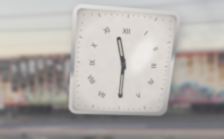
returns 11,30
